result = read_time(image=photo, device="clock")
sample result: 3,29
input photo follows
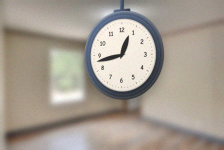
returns 12,43
